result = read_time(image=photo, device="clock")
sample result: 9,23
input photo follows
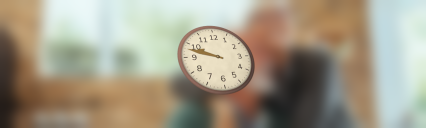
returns 9,48
